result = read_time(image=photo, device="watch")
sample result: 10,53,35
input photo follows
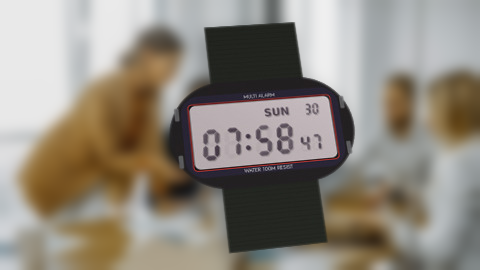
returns 7,58,47
